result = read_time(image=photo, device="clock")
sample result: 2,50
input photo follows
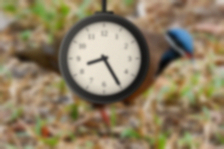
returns 8,25
